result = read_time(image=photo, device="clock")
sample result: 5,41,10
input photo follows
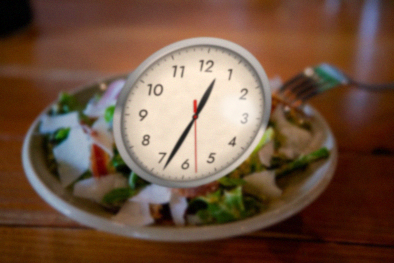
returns 12,33,28
